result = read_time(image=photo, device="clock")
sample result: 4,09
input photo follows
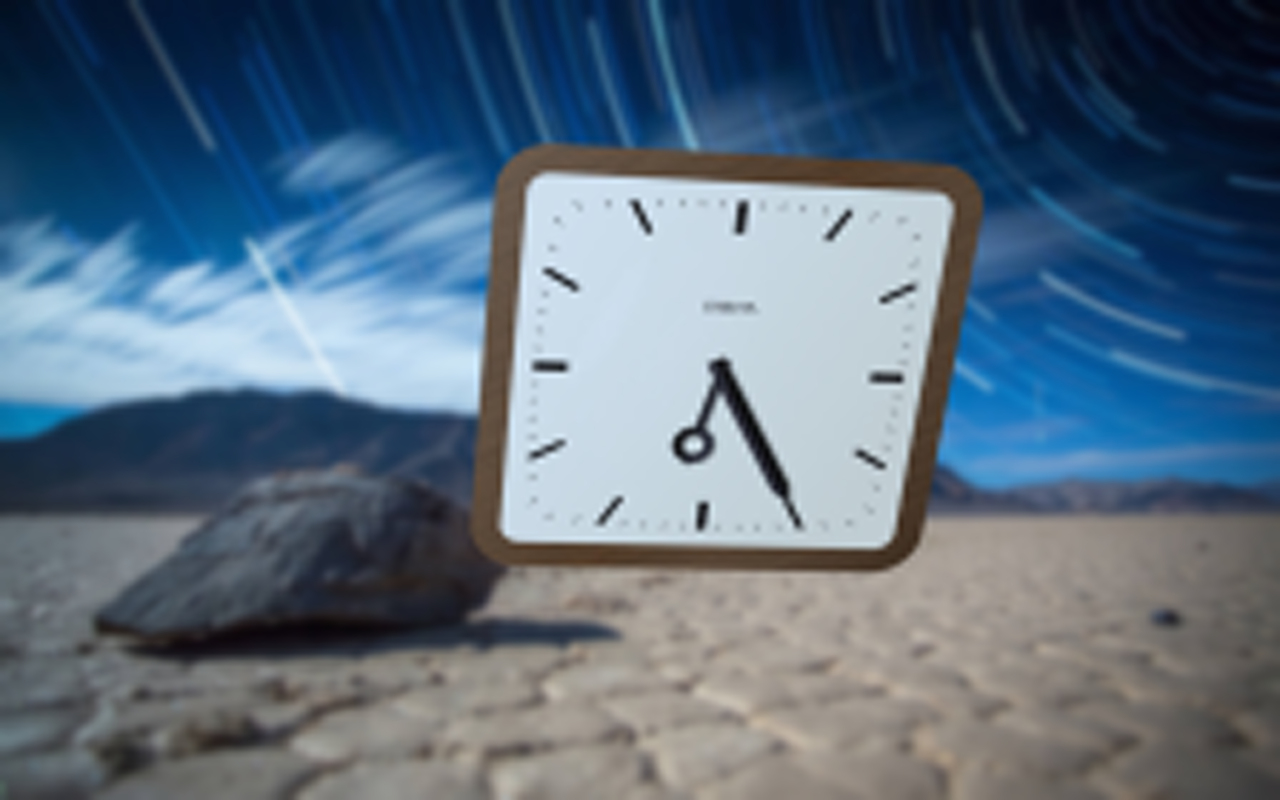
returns 6,25
